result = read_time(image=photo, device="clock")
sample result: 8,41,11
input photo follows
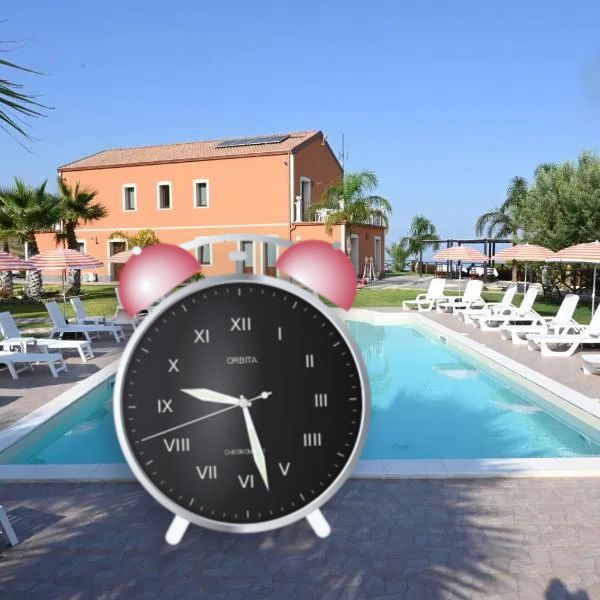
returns 9,27,42
